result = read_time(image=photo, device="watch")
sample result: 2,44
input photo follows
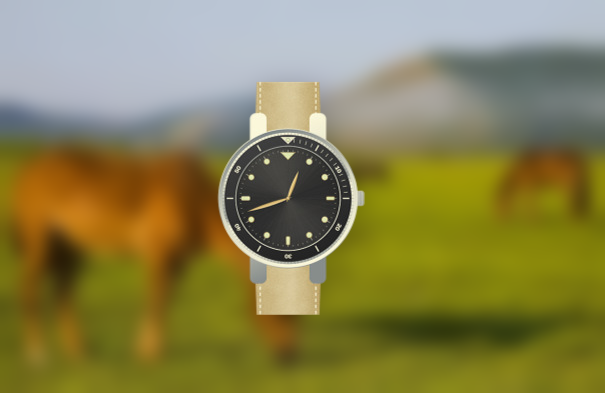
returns 12,42
